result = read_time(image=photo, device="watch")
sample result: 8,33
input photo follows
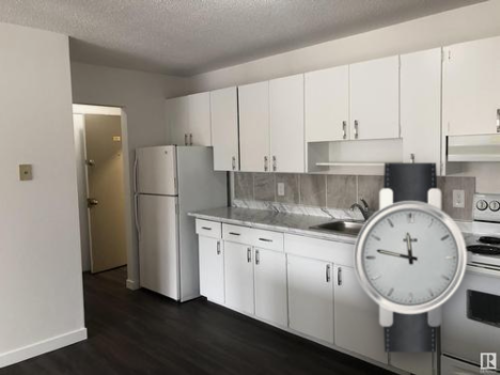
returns 11,47
